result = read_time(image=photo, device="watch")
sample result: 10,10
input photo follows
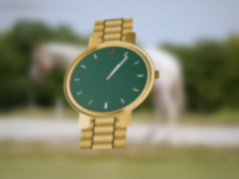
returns 1,06
